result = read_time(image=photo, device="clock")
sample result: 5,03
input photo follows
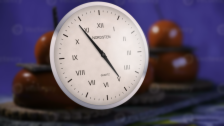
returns 4,54
